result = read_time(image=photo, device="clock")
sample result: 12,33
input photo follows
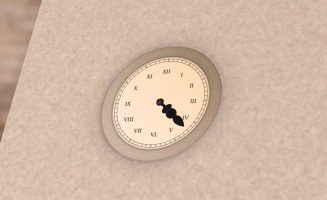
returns 4,22
